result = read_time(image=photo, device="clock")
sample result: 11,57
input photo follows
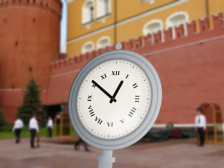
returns 12,51
